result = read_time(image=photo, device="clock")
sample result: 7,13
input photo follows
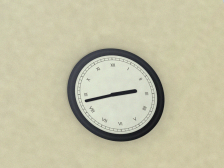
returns 2,43
